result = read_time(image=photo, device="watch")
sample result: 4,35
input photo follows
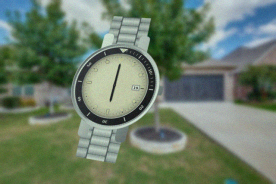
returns 6,00
